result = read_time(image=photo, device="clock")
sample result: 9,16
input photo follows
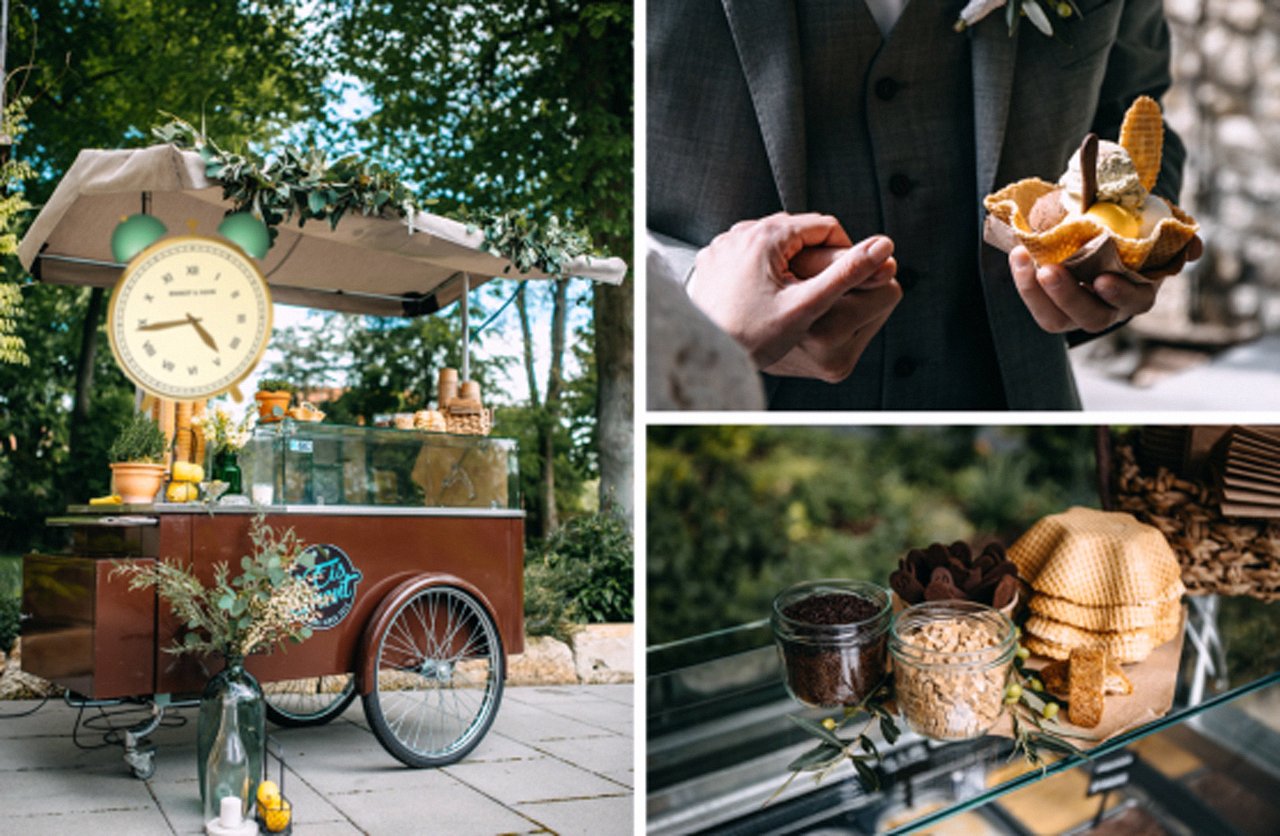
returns 4,44
